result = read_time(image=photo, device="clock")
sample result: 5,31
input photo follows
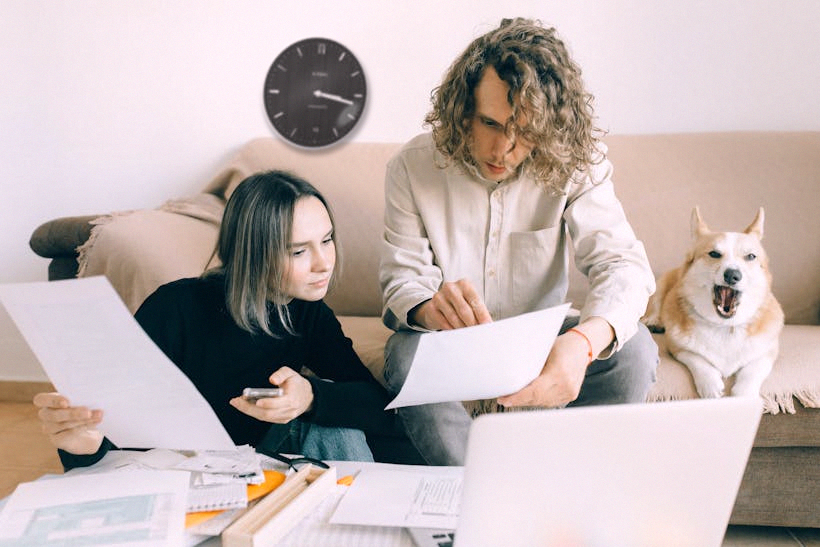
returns 3,17
